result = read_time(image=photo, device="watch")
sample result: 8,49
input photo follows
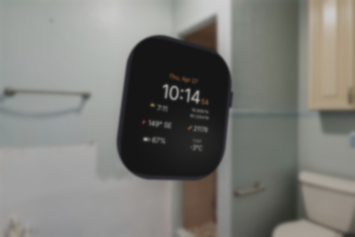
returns 10,14
